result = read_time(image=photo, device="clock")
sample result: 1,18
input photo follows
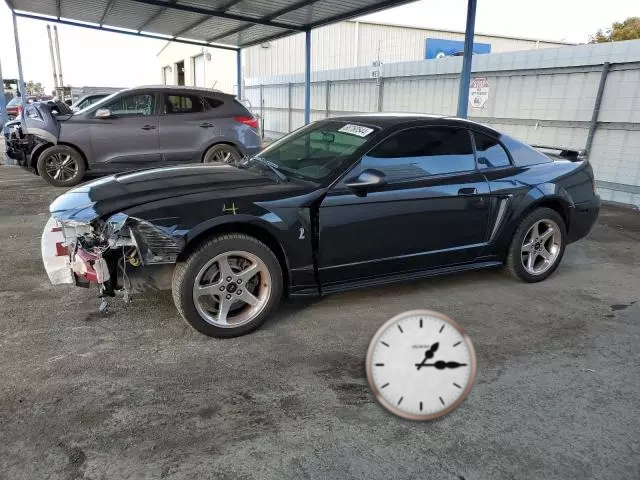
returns 1,15
